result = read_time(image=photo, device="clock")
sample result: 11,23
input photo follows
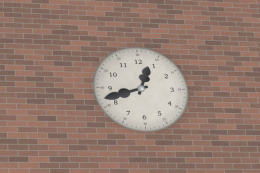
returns 12,42
